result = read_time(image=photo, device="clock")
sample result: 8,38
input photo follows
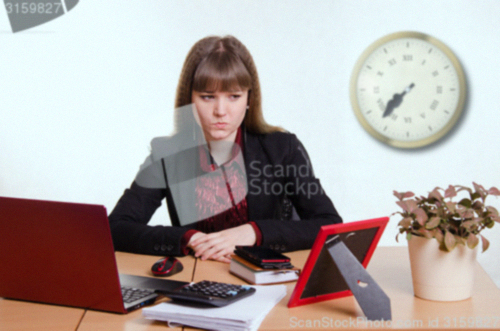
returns 7,37
